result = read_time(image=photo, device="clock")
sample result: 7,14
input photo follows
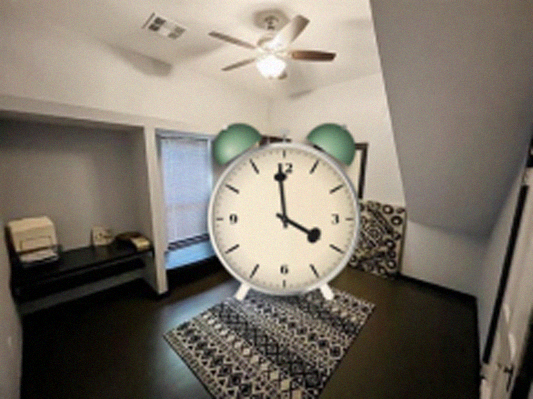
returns 3,59
